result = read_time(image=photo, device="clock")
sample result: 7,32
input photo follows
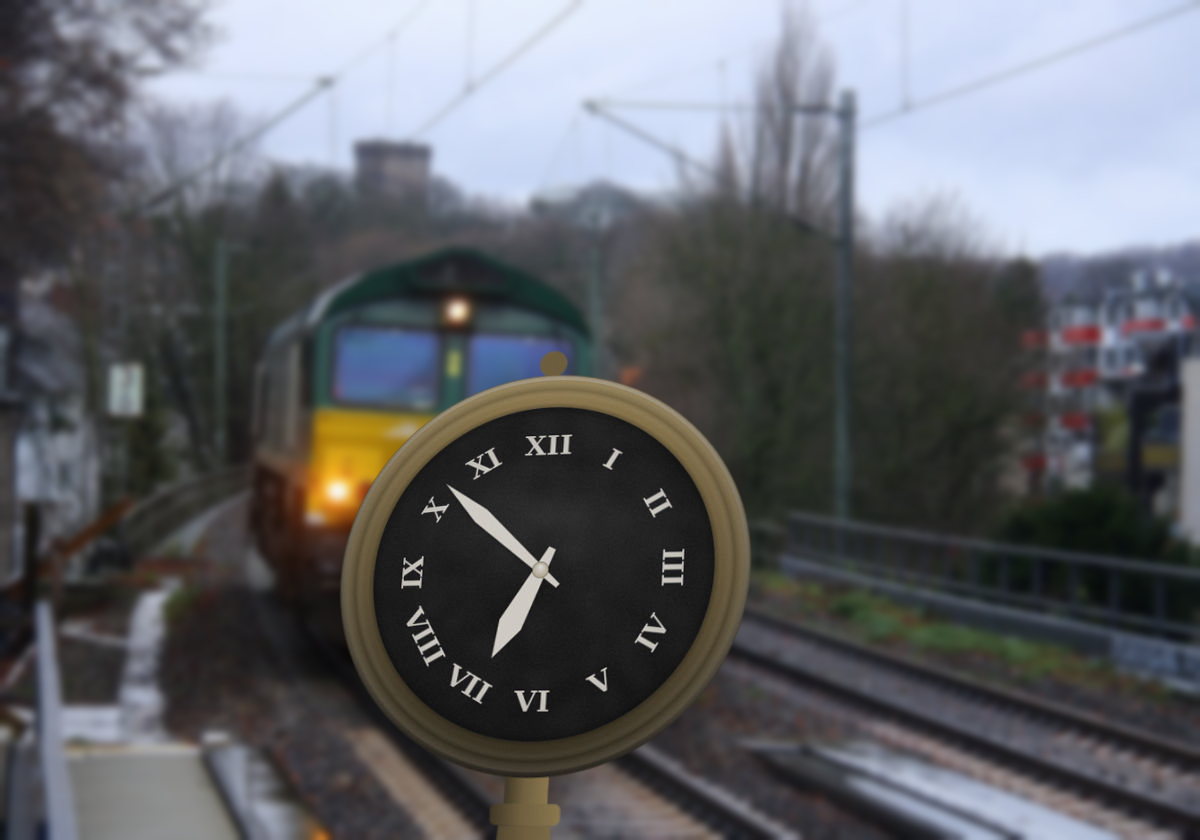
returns 6,52
